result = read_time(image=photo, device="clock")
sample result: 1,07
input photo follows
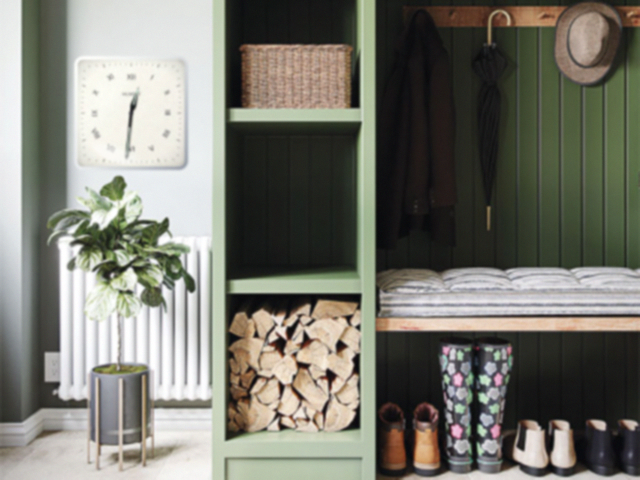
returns 12,31
